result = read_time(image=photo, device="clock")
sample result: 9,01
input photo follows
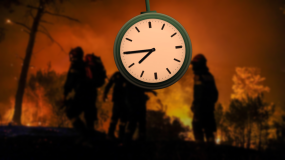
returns 7,45
